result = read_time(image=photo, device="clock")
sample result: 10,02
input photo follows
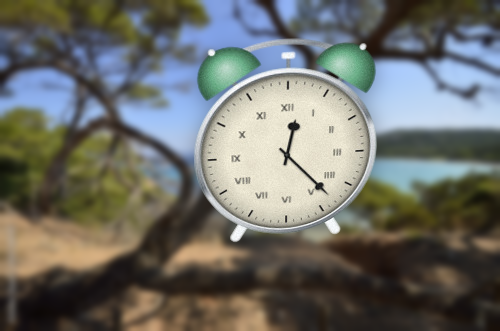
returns 12,23
